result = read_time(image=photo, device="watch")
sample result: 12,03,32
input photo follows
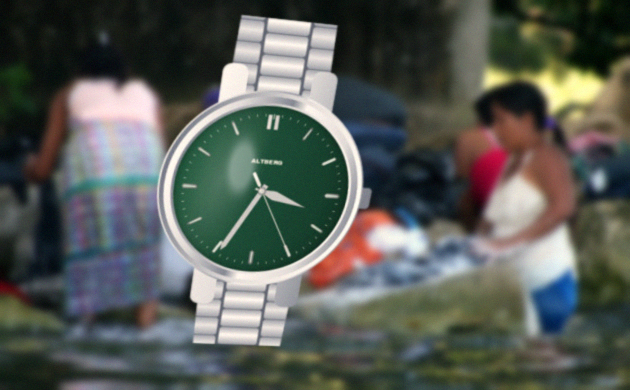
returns 3,34,25
